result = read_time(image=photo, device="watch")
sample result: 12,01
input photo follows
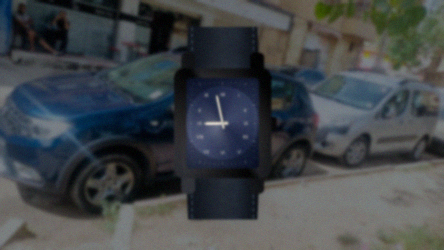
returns 8,58
